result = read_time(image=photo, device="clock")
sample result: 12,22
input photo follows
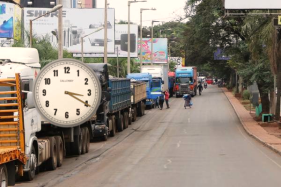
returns 3,20
